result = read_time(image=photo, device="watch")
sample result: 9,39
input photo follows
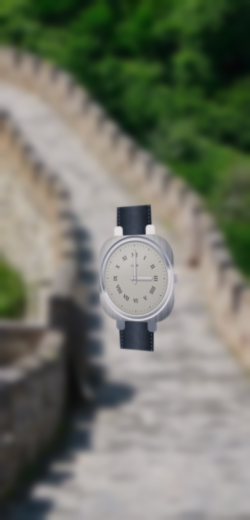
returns 3,00
